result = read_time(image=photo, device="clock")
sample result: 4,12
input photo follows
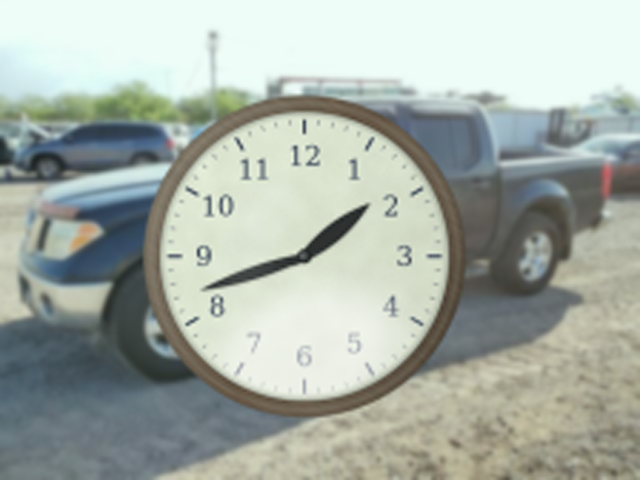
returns 1,42
